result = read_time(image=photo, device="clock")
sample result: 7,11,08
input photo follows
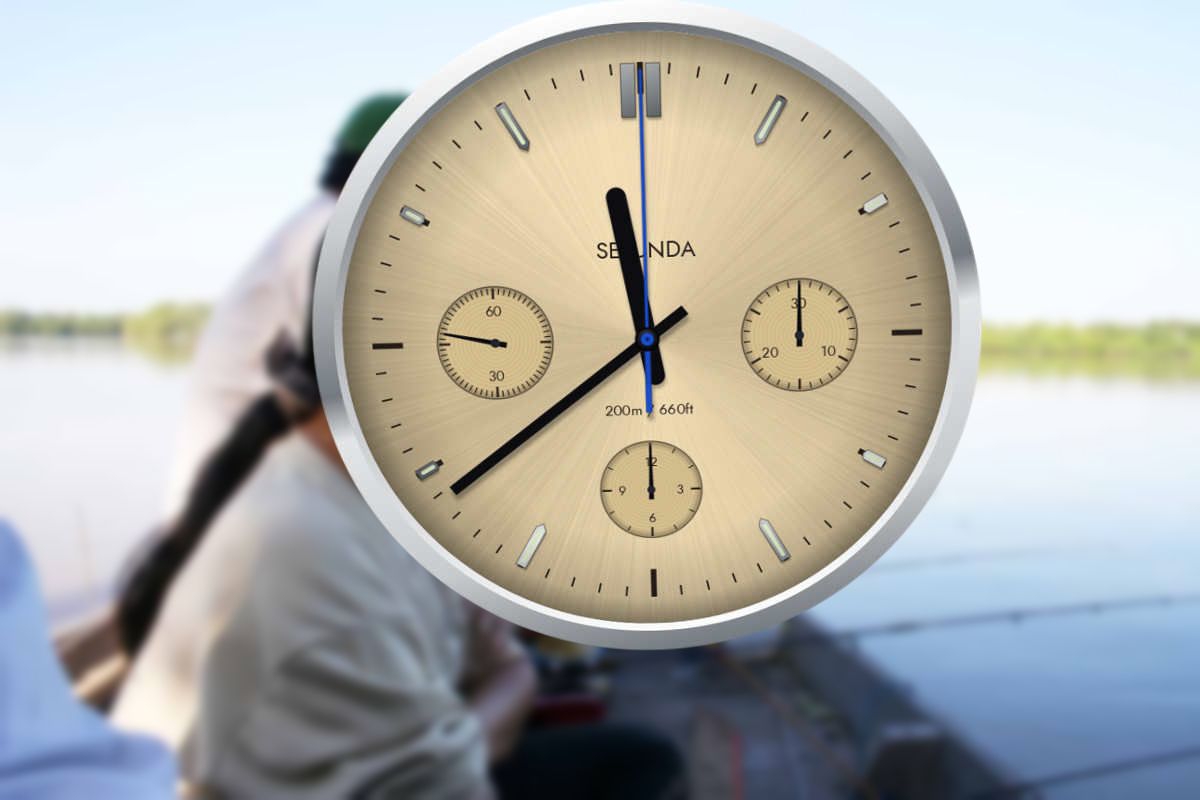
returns 11,38,47
